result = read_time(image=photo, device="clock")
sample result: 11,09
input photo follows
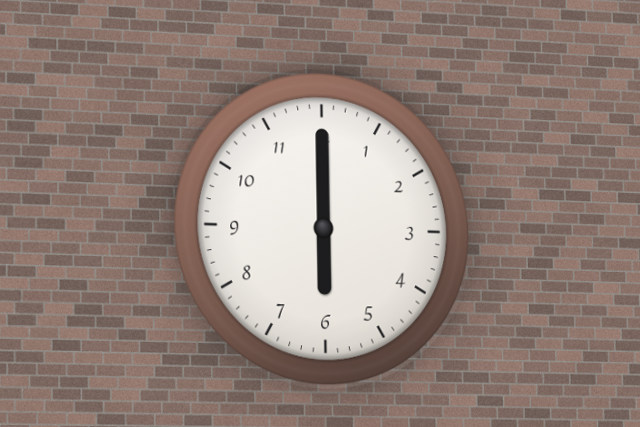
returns 6,00
